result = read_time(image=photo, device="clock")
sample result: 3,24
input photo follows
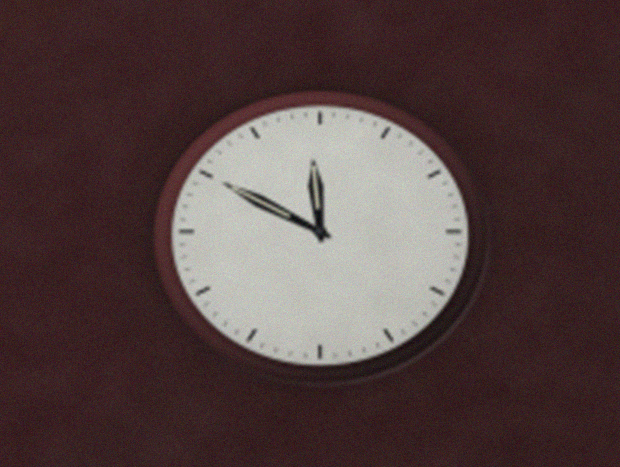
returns 11,50
